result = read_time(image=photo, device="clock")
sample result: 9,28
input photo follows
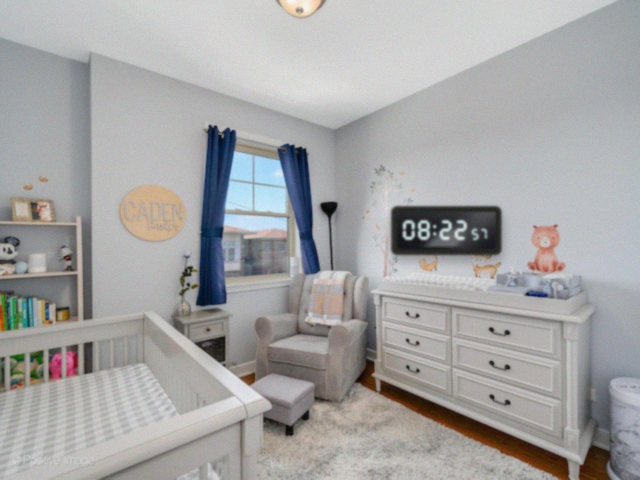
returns 8,22
